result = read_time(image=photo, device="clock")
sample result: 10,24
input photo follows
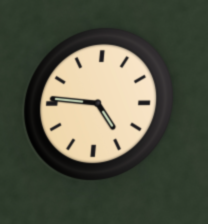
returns 4,46
